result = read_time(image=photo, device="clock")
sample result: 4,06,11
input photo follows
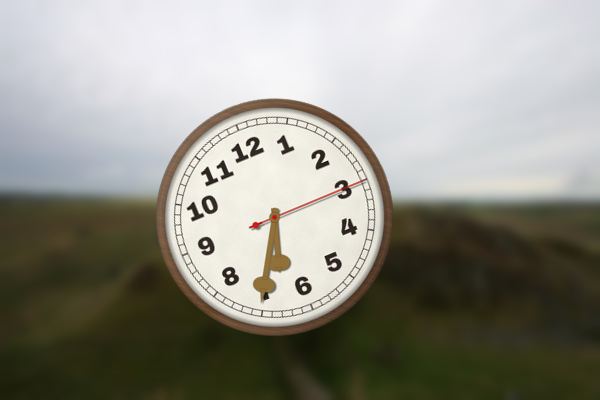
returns 6,35,15
